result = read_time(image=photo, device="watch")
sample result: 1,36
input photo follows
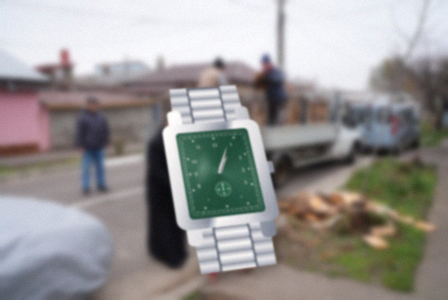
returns 1,04
